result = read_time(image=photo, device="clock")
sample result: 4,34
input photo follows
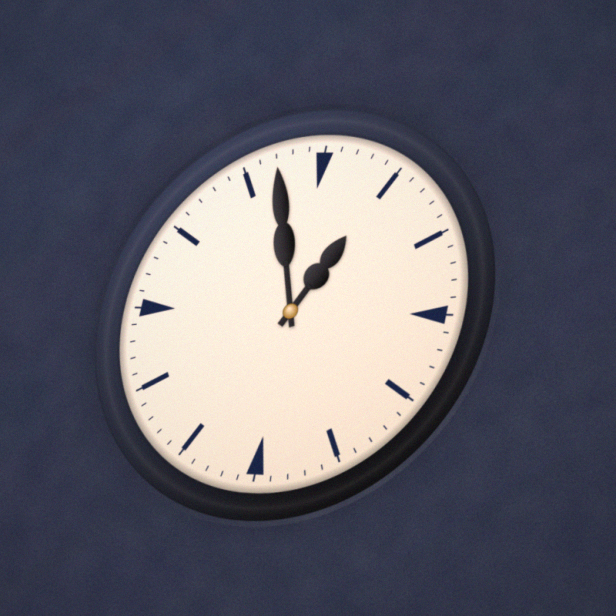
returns 12,57
